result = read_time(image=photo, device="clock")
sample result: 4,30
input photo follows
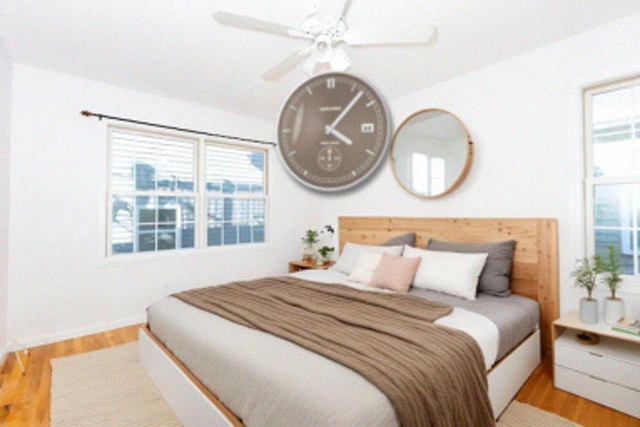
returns 4,07
